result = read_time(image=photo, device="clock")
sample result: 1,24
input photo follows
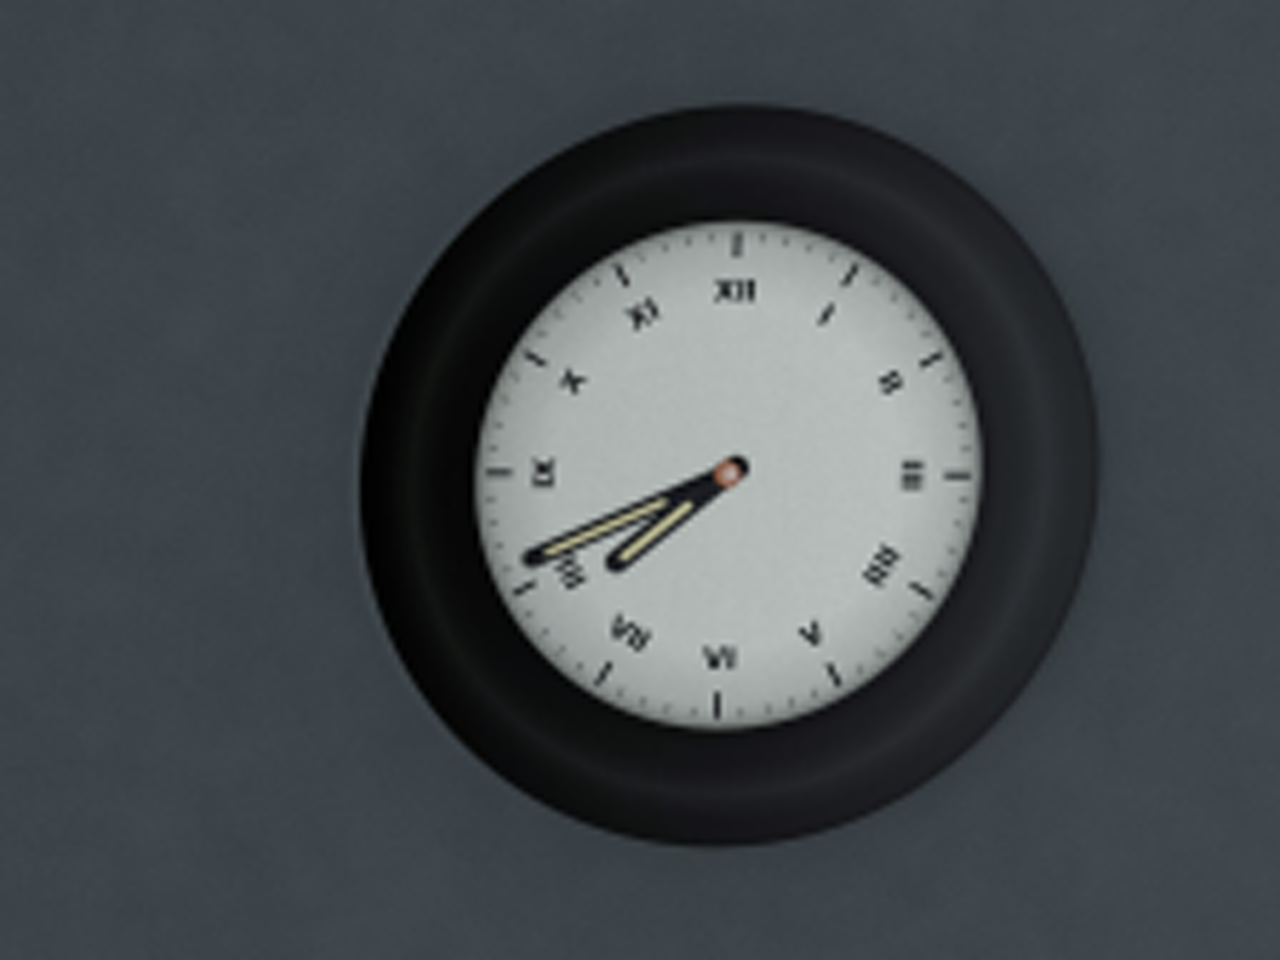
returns 7,41
